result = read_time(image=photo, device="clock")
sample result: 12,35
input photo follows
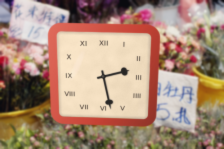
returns 2,28
